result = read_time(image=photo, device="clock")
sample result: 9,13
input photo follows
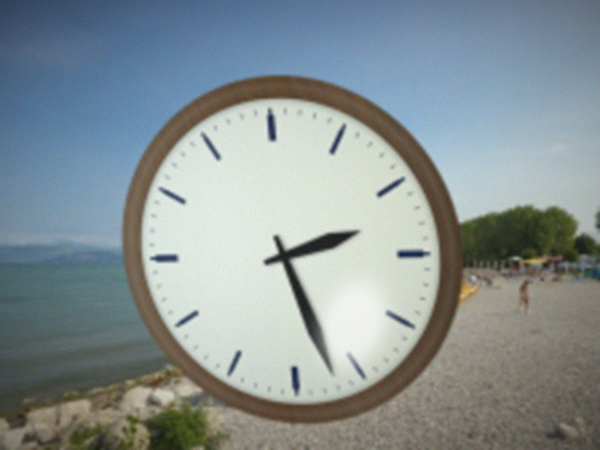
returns 2,27
